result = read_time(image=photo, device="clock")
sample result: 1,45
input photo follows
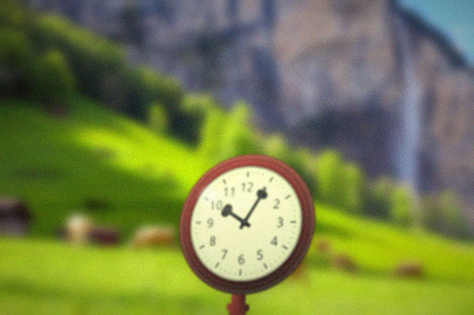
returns 10,05
